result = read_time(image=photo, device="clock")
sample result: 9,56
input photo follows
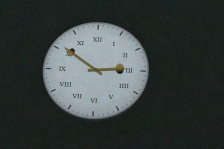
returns 2,51
